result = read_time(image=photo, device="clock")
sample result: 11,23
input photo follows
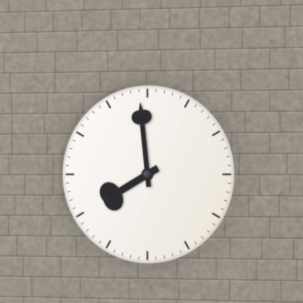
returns 7,59
